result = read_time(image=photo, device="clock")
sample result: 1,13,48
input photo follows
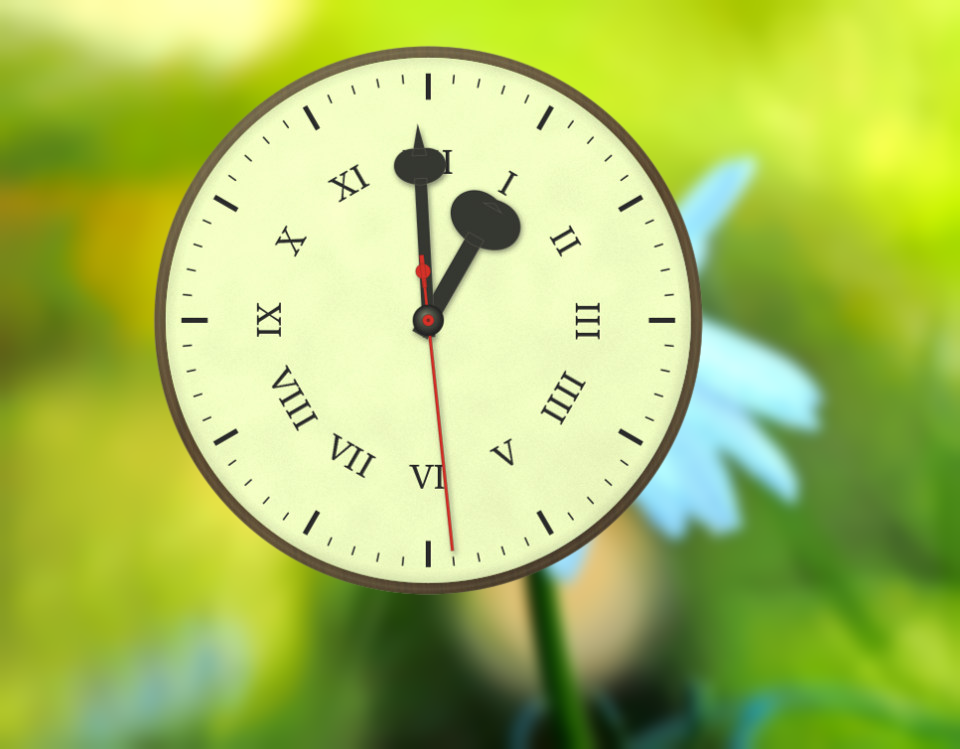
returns 12,59,29
